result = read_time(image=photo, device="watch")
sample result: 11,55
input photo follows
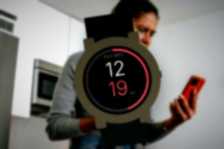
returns 12,19
